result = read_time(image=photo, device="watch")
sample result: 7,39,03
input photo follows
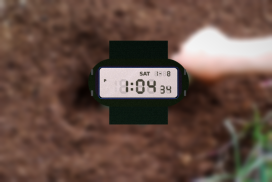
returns 1,04,34
